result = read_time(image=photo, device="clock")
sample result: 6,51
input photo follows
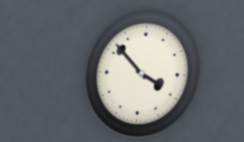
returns 3,52
